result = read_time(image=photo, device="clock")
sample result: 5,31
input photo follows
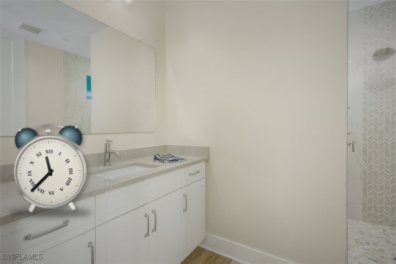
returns 11,38
